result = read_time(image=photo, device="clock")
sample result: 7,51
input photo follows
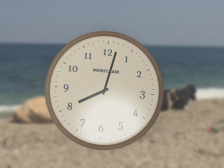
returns 8,02
